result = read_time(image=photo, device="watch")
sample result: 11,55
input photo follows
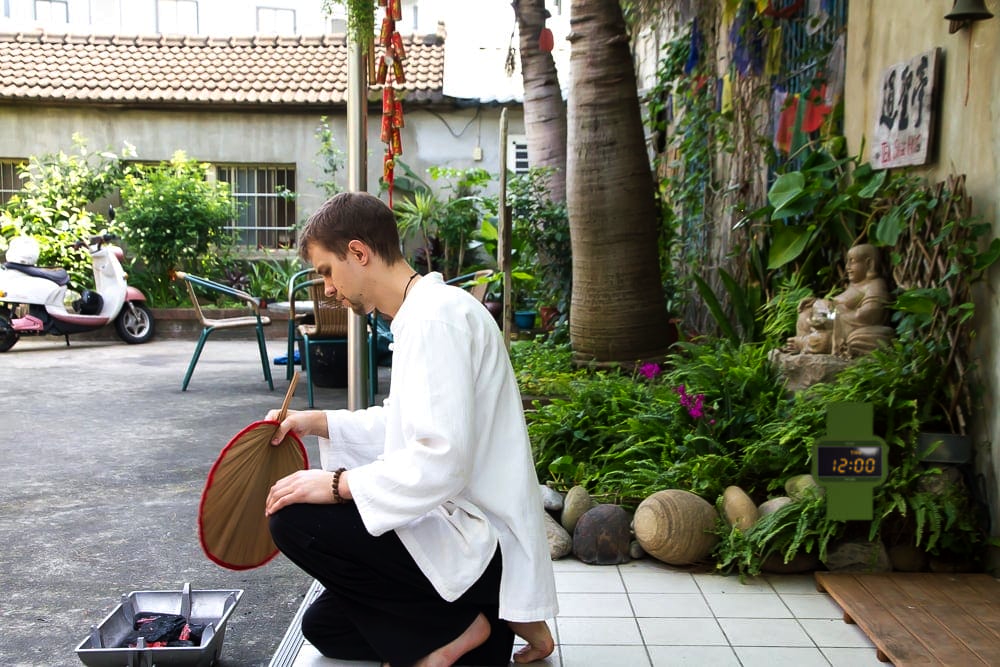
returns 12,00
